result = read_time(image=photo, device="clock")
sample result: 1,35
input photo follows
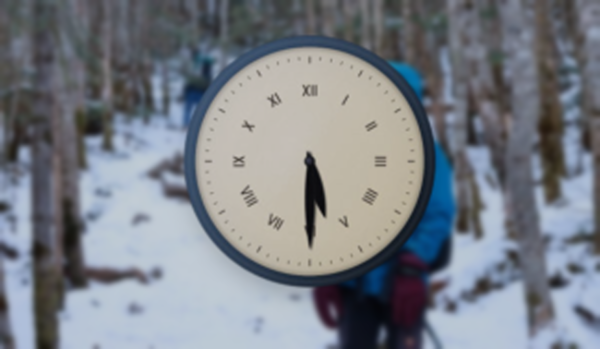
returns 5,30
